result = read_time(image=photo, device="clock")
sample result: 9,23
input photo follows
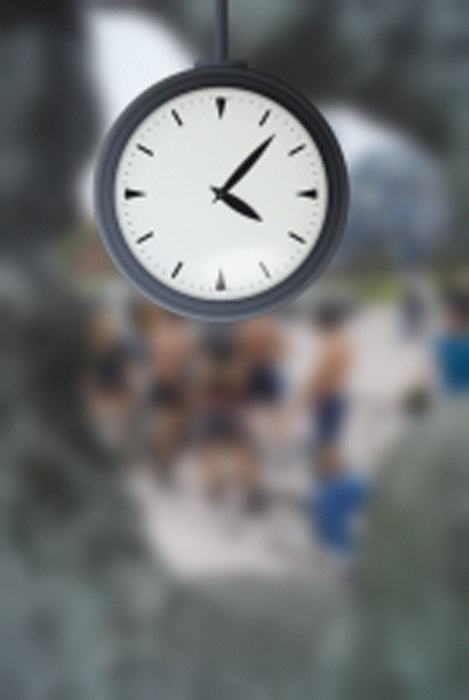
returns 4,07
